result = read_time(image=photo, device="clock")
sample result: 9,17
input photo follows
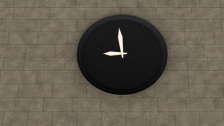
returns 8,59
